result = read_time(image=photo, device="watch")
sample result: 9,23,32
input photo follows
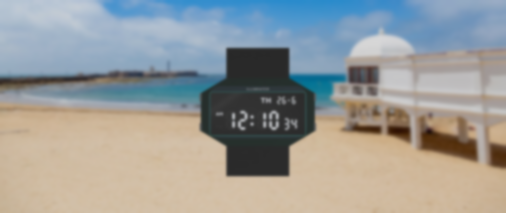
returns 12,10,34
